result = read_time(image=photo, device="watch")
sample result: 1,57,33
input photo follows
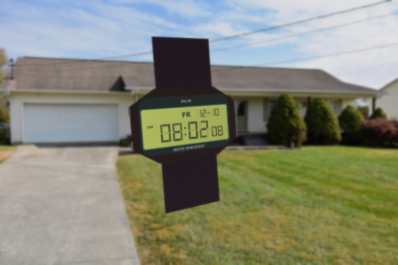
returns 8,02,08
